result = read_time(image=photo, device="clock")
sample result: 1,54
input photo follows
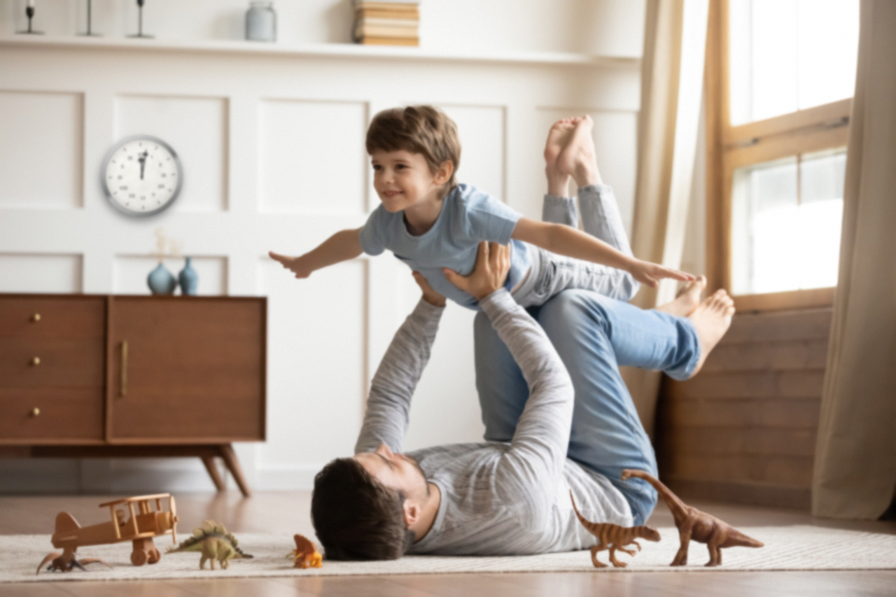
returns 12,02
